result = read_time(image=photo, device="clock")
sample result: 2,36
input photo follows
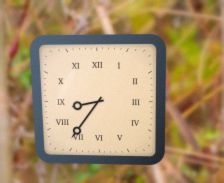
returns 8,36
